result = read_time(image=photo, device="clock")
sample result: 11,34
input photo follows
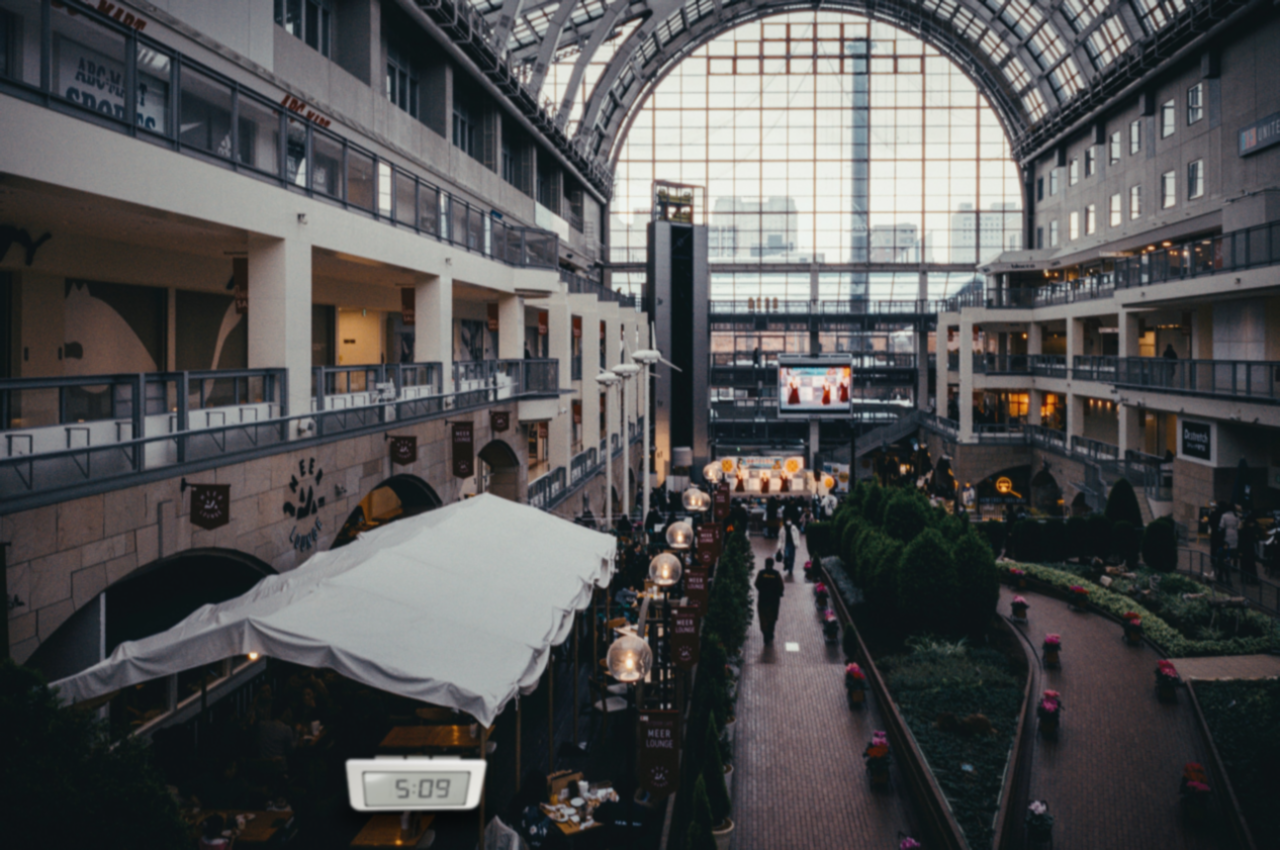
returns 5,09
